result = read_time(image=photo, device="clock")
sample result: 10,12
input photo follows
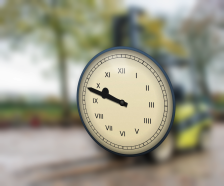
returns 9,48
